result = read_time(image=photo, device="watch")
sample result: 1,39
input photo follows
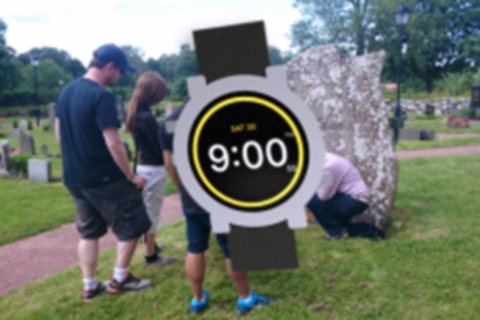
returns 9,00
